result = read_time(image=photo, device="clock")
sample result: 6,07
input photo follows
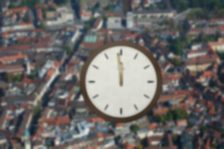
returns 11,59
